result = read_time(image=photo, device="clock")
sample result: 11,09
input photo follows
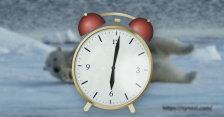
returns 6,01
